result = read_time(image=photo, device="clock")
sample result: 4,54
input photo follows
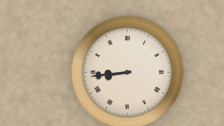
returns 8,44
